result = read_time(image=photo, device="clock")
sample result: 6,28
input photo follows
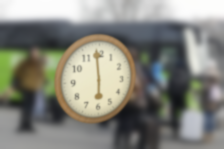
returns 5,59
